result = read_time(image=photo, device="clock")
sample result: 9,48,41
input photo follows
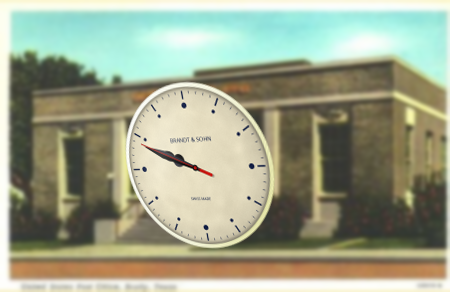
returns 9,48,49
